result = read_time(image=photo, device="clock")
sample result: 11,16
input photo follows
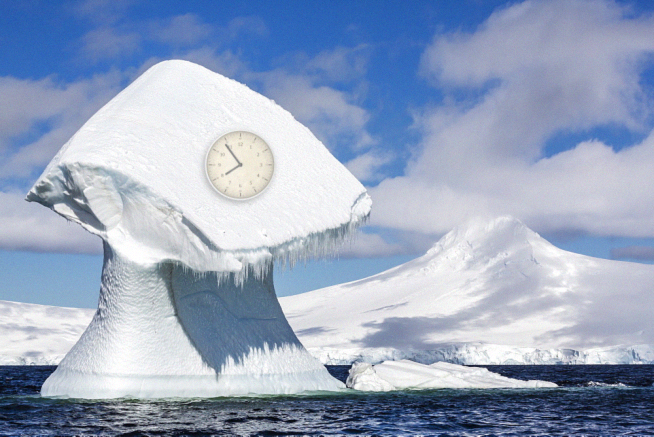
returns 7,54
